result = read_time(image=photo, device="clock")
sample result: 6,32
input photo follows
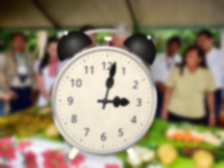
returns 3,02
